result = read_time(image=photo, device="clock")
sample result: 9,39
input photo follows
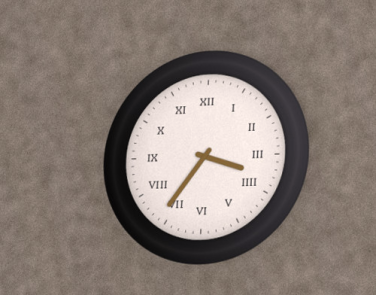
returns 3,36
